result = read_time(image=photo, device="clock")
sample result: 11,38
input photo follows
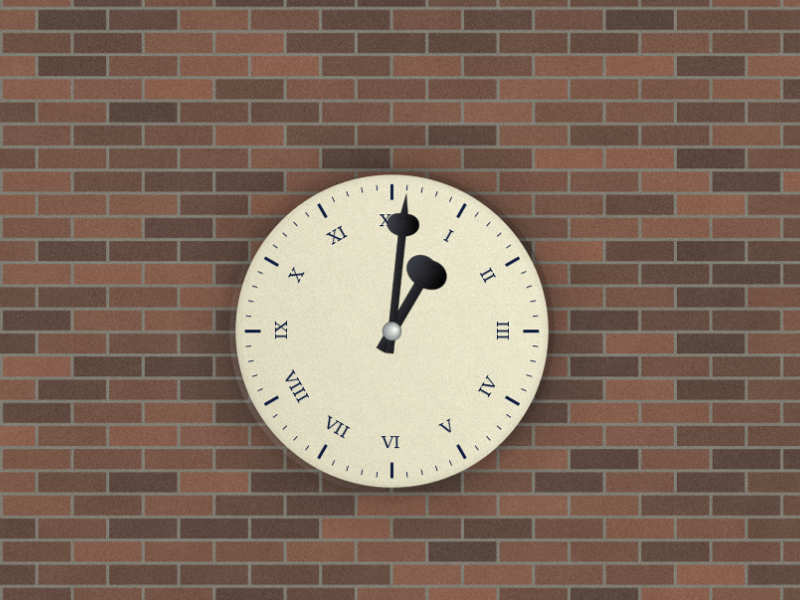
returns 1,01
